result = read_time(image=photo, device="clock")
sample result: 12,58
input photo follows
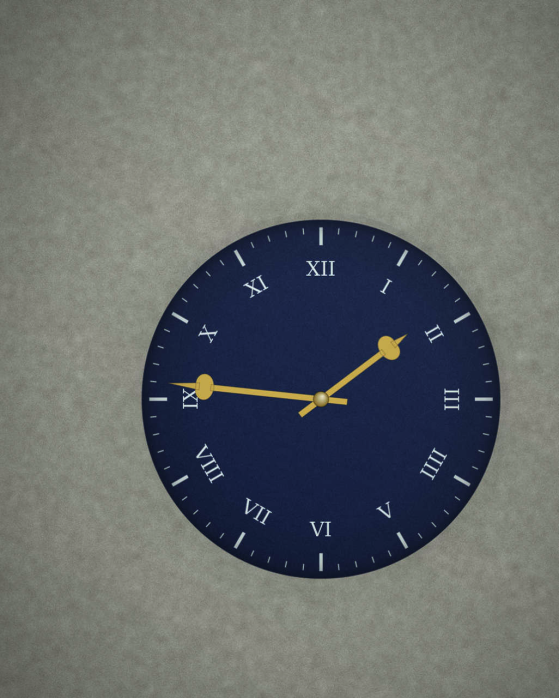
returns 1,46
